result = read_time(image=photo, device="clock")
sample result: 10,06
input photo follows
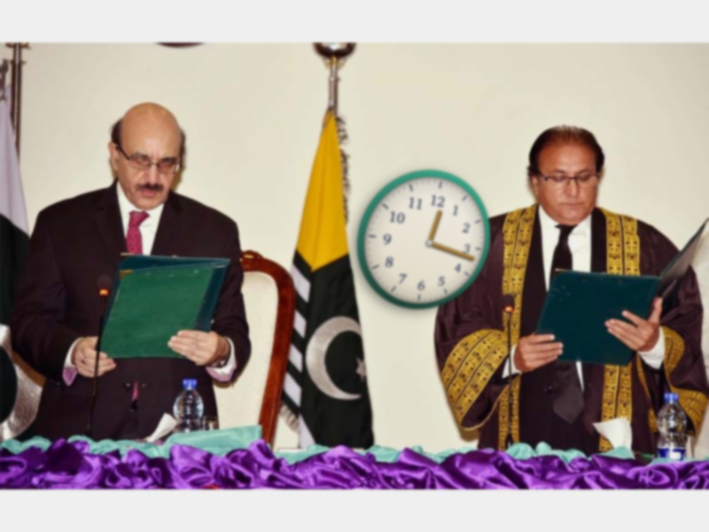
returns 12,17
